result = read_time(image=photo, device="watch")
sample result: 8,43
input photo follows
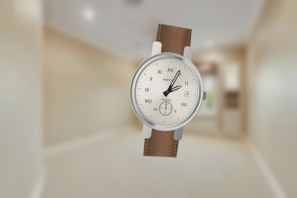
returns 2,04
